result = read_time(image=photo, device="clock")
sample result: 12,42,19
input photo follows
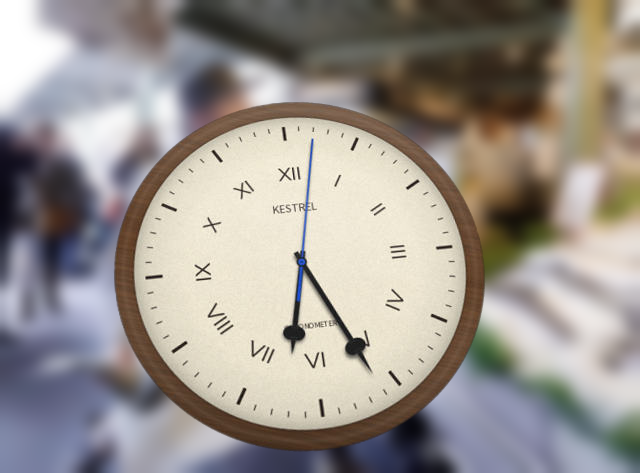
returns 6,26,02
